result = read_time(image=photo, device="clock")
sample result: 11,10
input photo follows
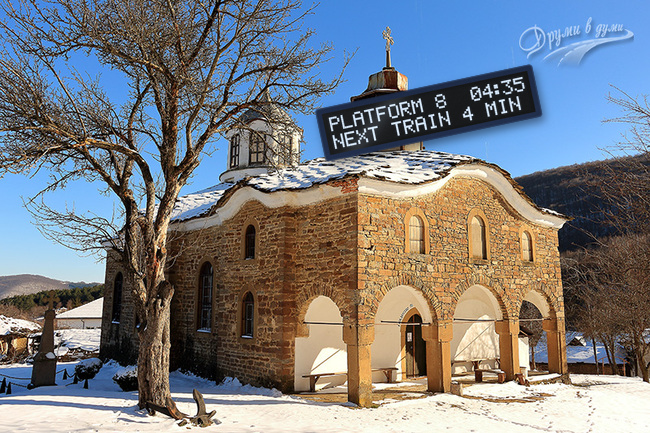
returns 4,35
